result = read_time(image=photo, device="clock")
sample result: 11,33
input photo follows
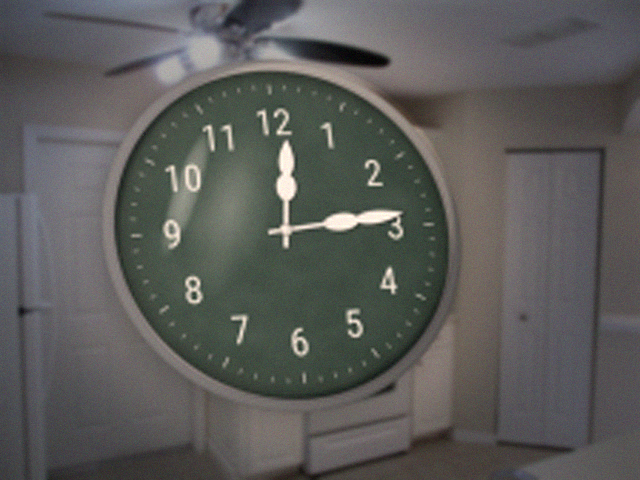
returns 12,14
